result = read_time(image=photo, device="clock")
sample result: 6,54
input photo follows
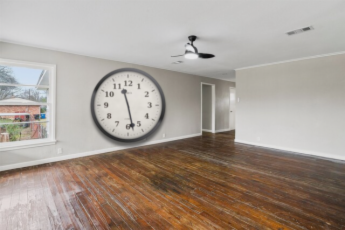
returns 11,28
